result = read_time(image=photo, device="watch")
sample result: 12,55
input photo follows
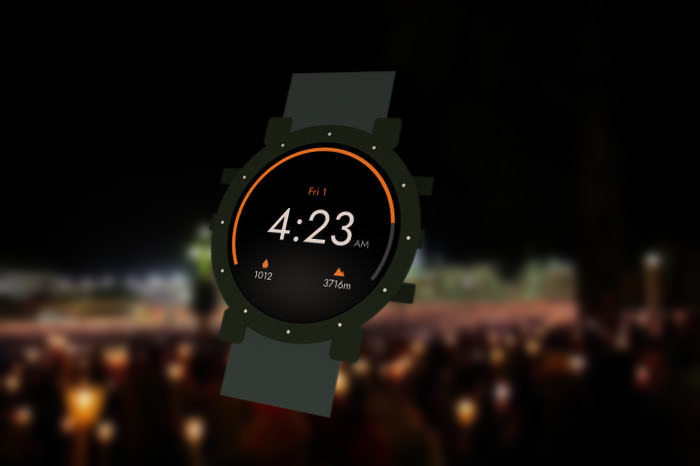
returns 4,23
